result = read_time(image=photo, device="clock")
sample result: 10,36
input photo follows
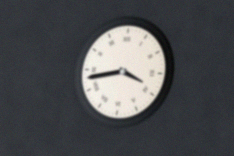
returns 3,43
